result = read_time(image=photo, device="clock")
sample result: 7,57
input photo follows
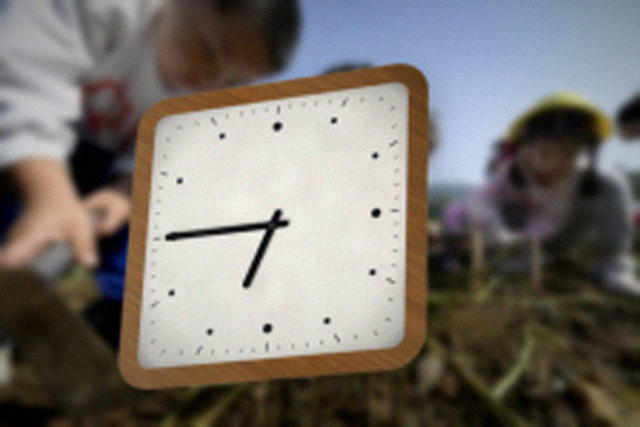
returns 6,45
